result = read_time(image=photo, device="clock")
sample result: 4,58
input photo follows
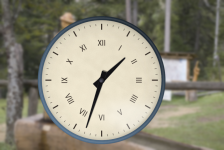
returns 1,33
